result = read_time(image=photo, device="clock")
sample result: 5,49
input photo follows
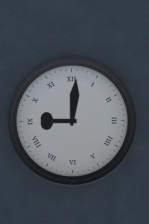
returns 9,01
